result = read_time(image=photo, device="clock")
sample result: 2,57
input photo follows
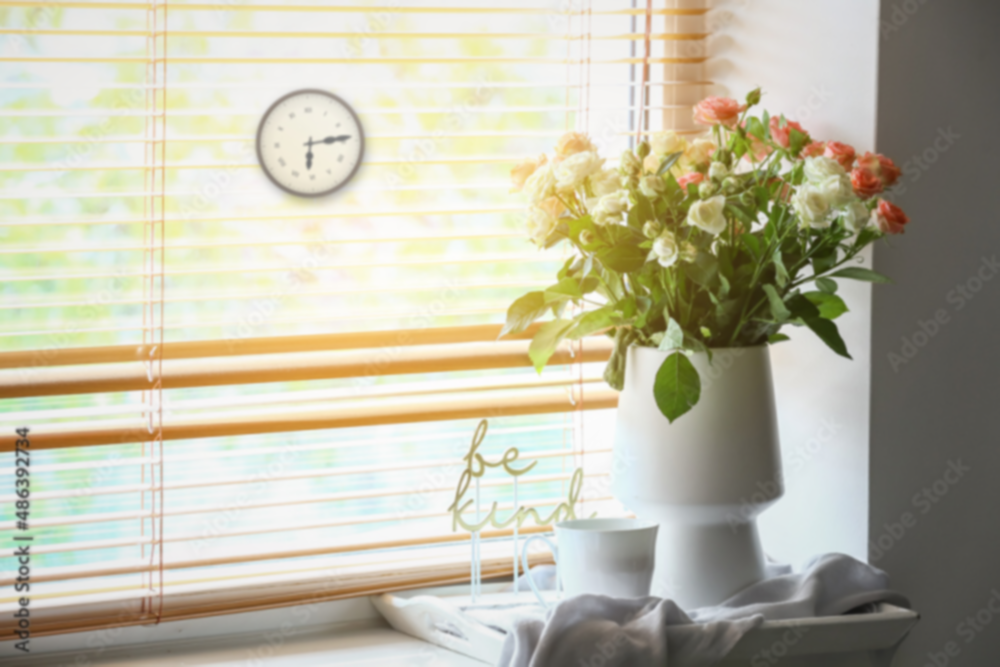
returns 6,14
